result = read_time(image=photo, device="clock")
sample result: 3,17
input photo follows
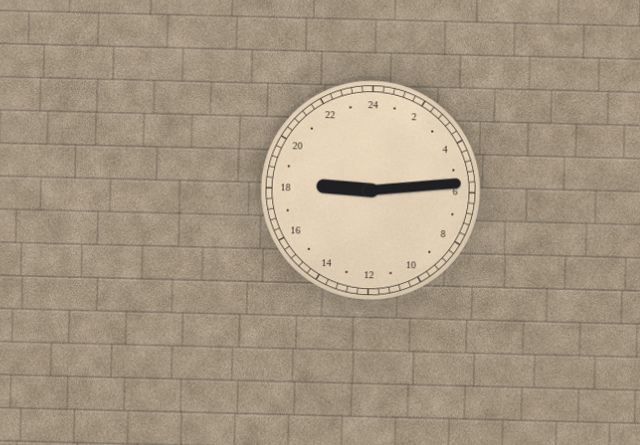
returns 18,14
